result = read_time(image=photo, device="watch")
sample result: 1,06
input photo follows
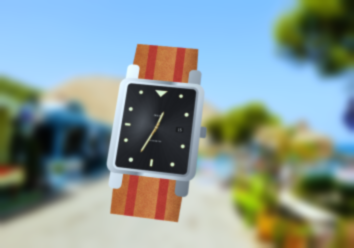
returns 12,34
